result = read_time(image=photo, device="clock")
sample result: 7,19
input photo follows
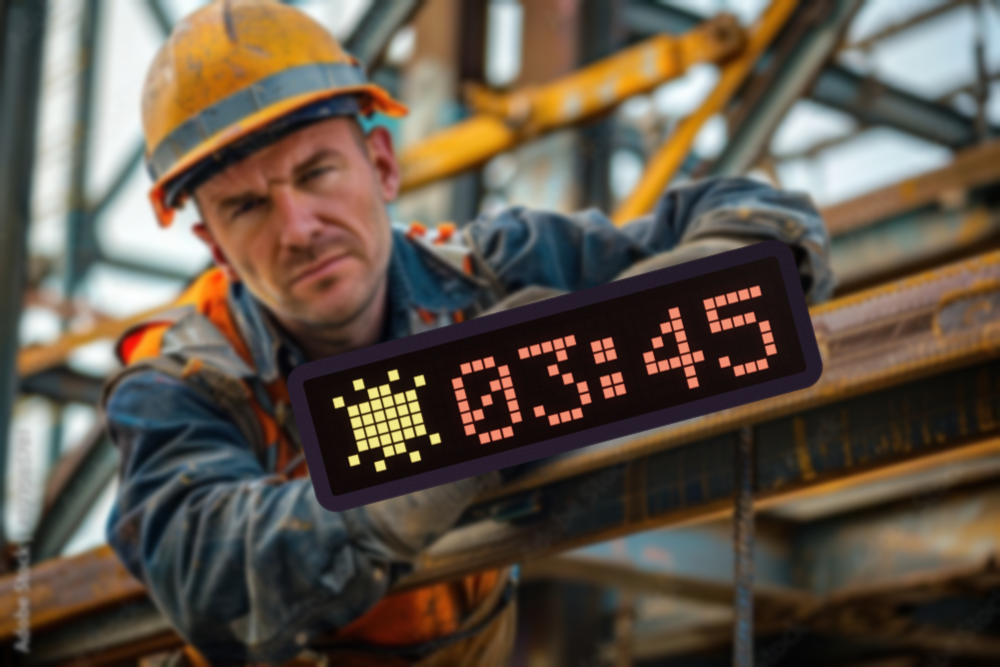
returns 3,45
